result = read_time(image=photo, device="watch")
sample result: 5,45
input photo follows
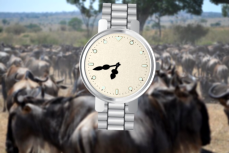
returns 6,43
